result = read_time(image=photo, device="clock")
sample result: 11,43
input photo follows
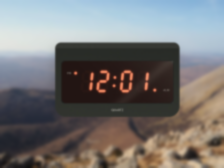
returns 12,01
